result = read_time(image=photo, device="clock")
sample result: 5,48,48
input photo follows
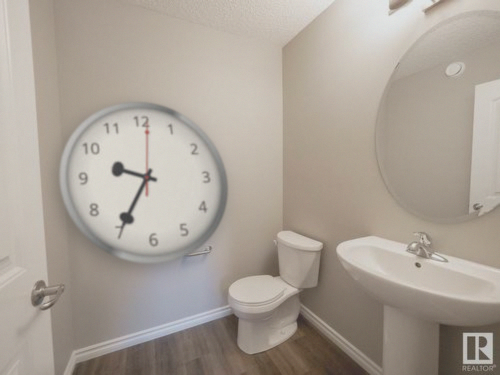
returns 9,35,01
